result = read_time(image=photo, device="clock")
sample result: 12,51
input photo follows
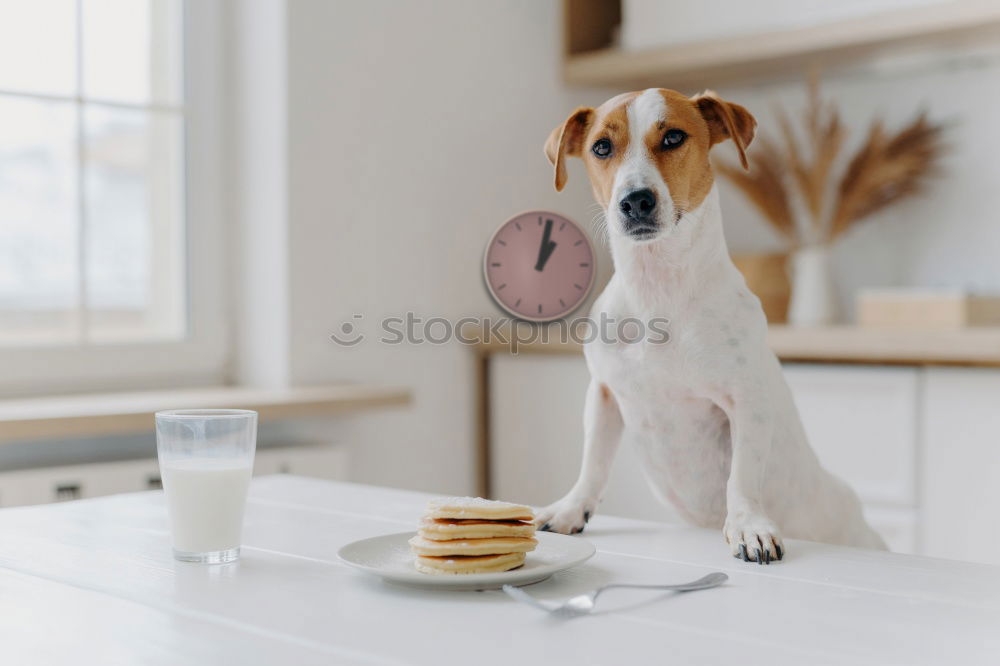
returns 1,02
